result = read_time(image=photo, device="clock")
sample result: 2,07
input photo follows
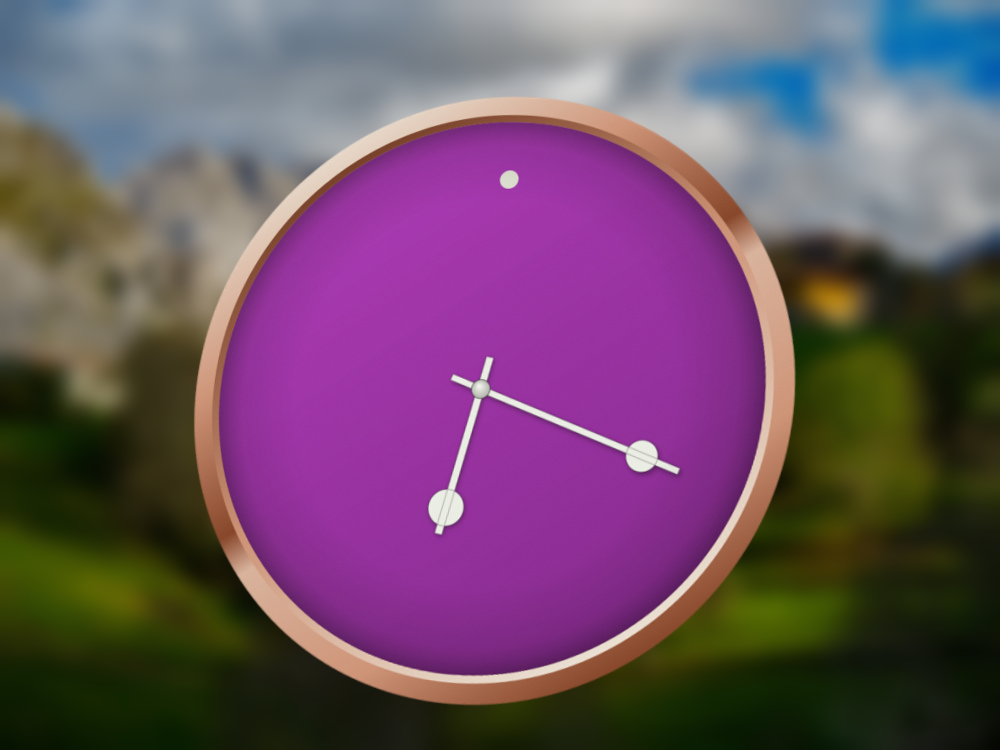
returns 6,18
